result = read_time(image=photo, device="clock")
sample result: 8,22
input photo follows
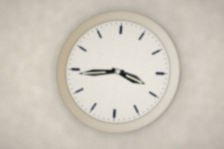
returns 3,44
